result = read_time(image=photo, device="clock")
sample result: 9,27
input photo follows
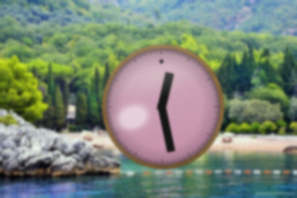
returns 12,28
